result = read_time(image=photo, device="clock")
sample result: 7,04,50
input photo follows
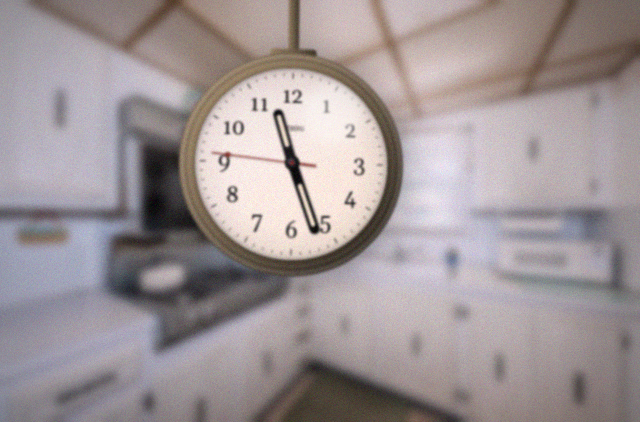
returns 11,26,46
